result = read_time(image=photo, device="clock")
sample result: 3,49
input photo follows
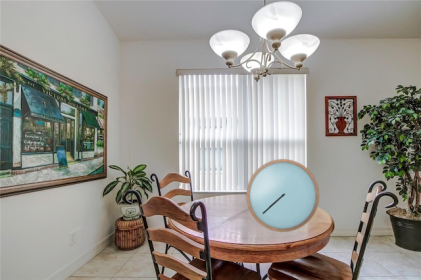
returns 7,38
